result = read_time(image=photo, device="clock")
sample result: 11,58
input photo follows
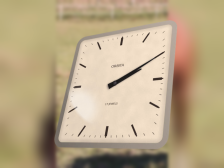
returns 2,10
